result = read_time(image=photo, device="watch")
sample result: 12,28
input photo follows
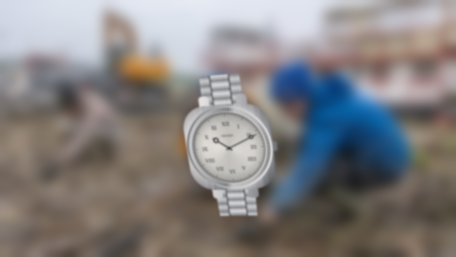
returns 10,11
